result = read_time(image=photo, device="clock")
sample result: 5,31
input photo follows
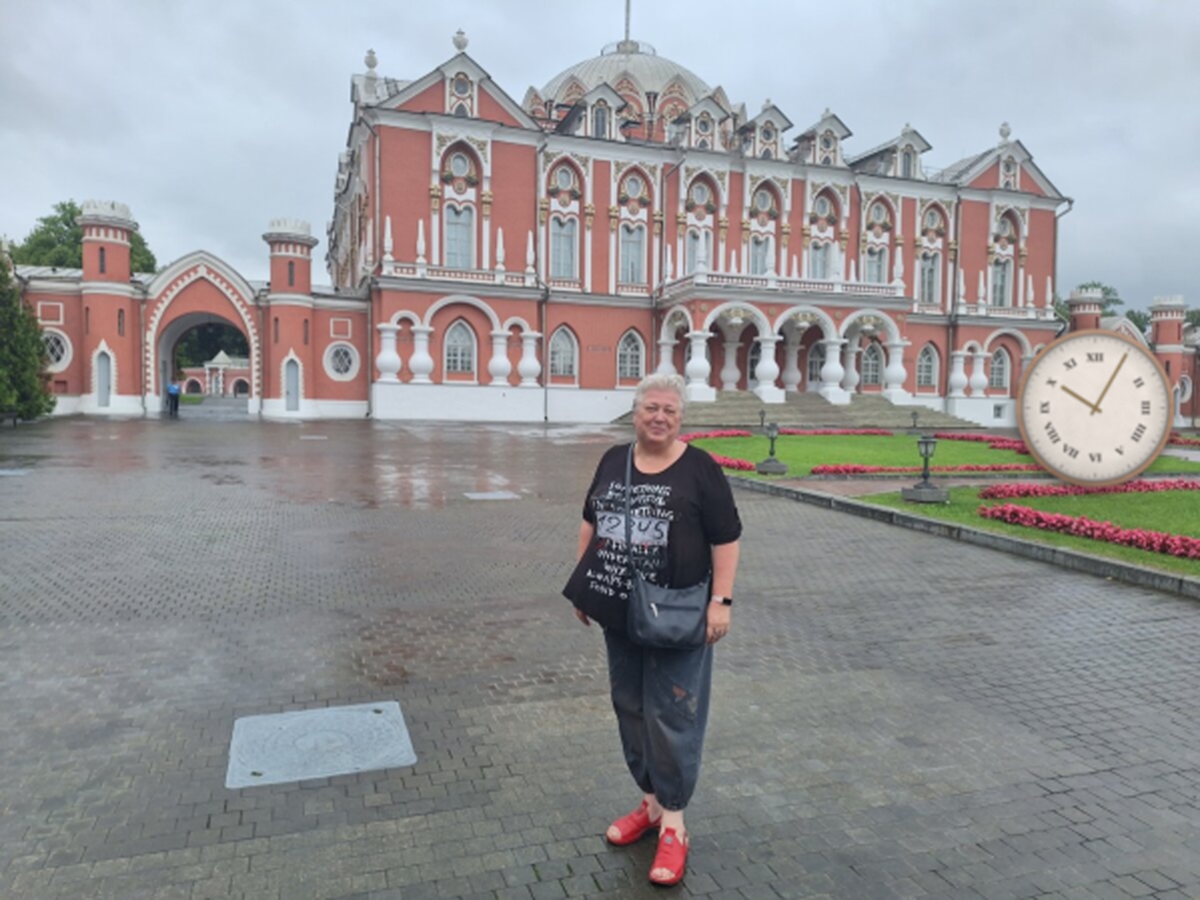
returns 10,05
